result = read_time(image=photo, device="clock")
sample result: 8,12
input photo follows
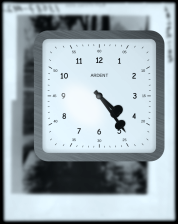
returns 4,24
